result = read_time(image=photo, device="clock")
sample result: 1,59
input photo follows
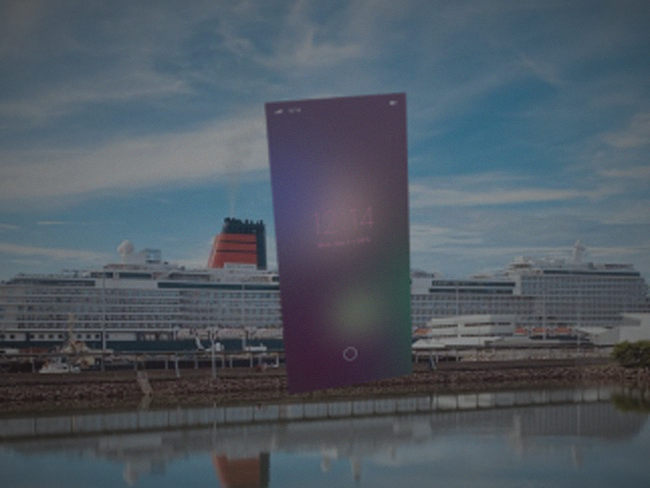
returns 12,14
